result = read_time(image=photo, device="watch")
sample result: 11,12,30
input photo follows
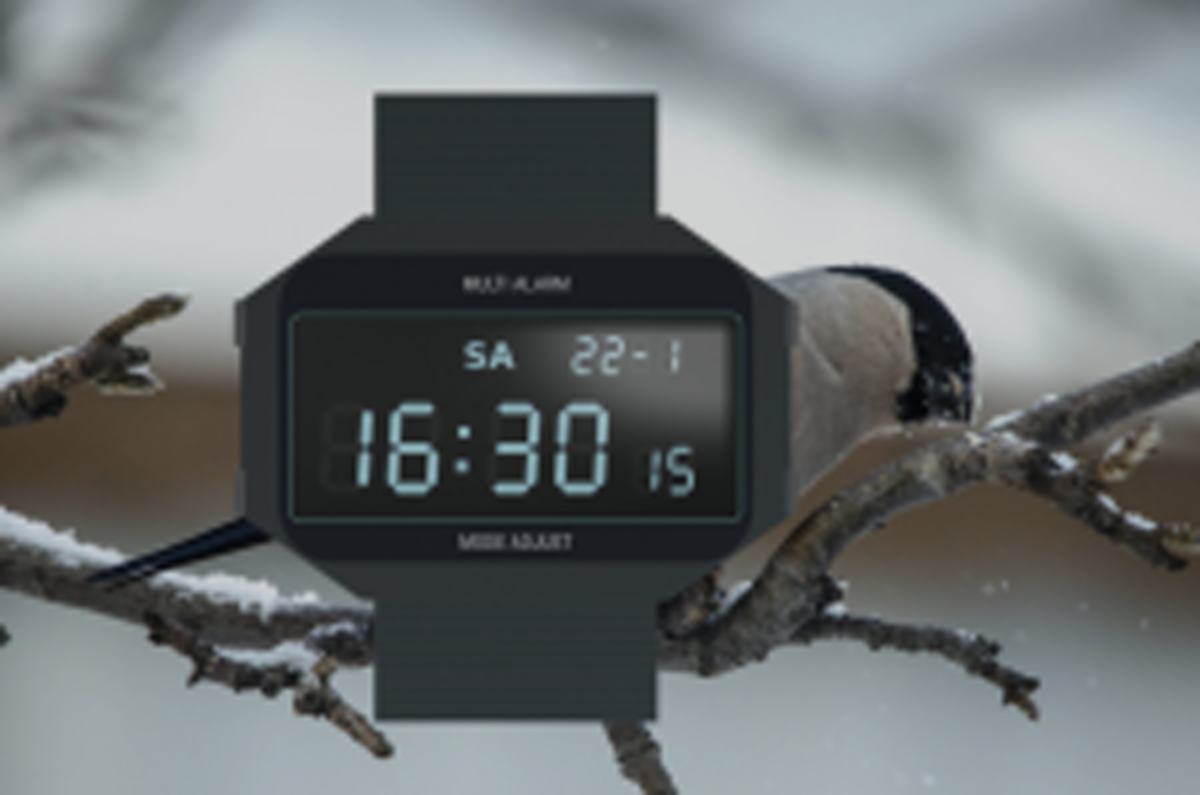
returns 16,30,15
